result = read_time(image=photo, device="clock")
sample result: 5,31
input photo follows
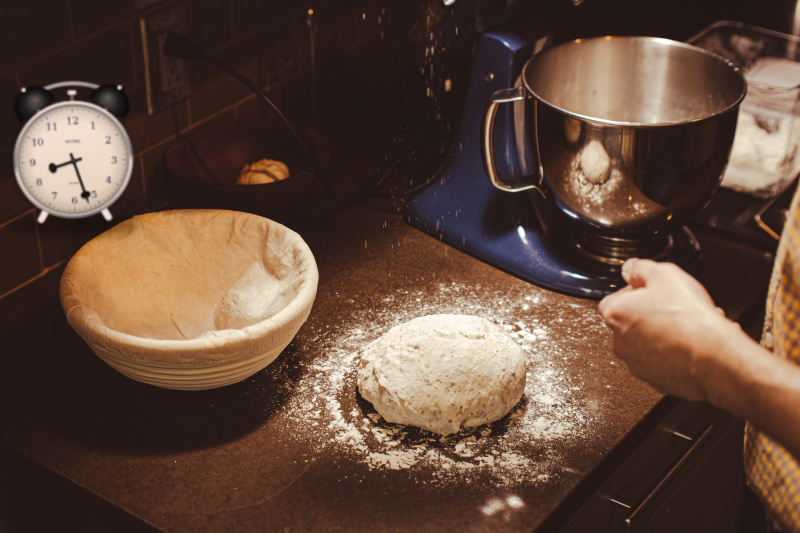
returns 8,27
